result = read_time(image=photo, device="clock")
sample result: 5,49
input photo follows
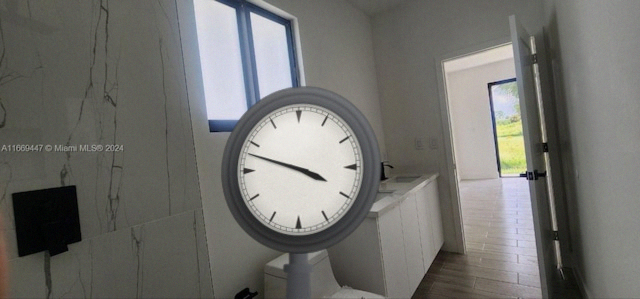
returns 3,48
